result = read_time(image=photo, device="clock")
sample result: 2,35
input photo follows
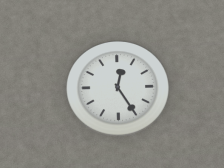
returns 12,25
